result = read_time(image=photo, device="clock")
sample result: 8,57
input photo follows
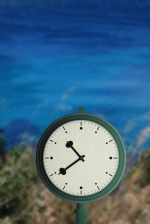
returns 10,39
